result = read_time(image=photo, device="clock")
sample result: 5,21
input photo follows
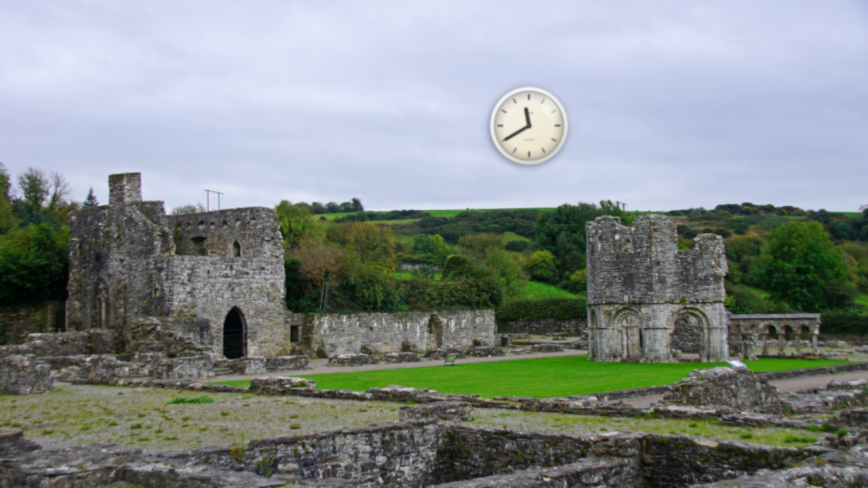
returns 11,40
